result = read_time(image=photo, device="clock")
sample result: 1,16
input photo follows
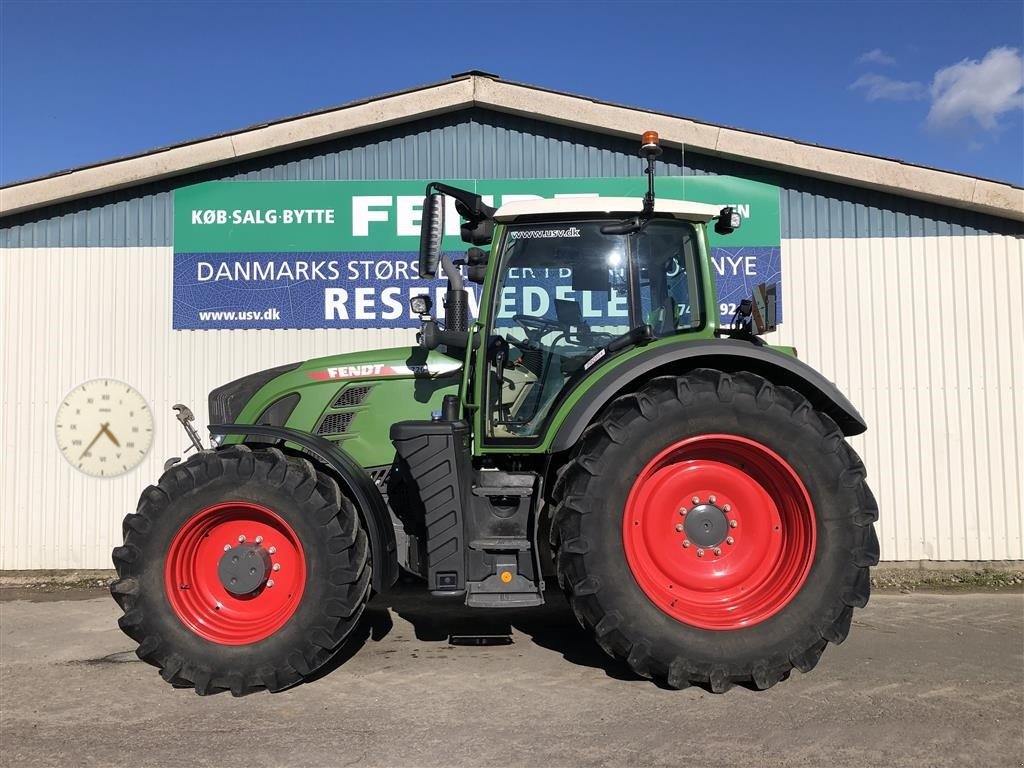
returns 4,36
